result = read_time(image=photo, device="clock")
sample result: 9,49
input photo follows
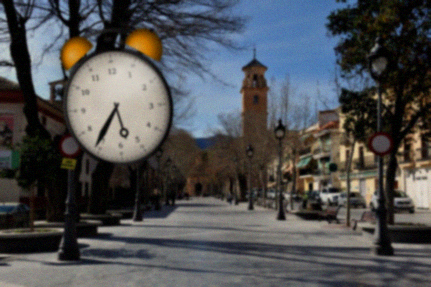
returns 5,36
